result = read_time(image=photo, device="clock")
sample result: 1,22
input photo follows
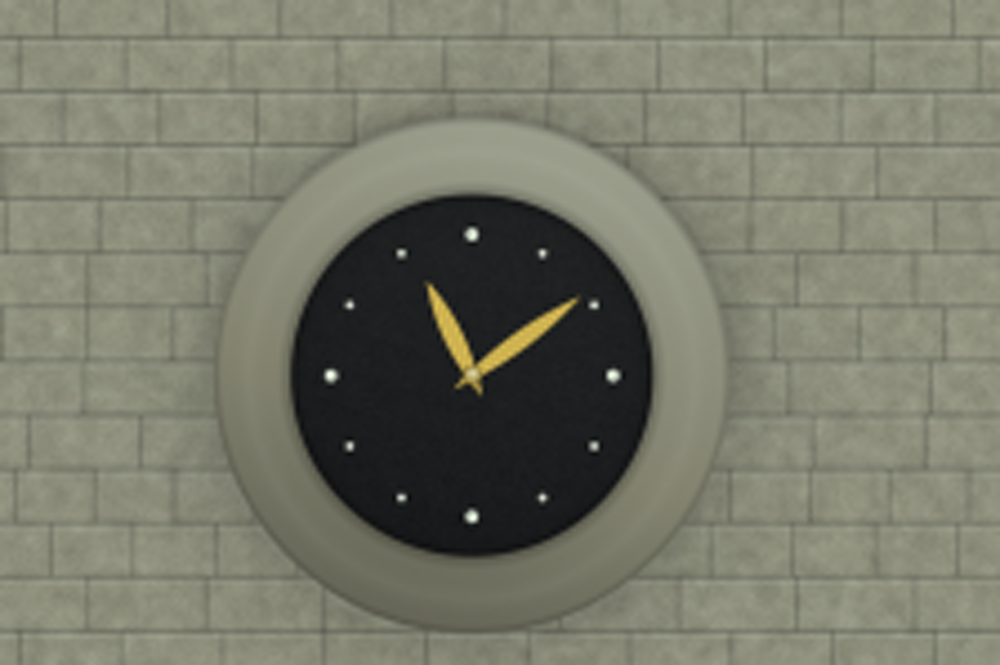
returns 11,09
